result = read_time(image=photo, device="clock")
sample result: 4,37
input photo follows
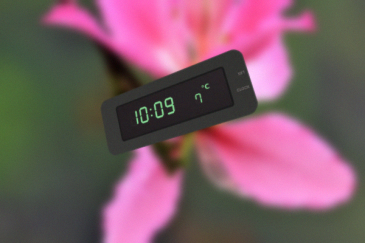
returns 10,09
